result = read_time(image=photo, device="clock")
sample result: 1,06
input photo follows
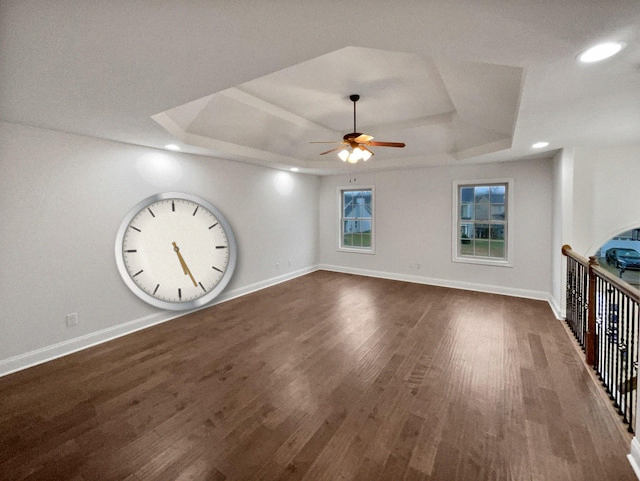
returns 5,26
